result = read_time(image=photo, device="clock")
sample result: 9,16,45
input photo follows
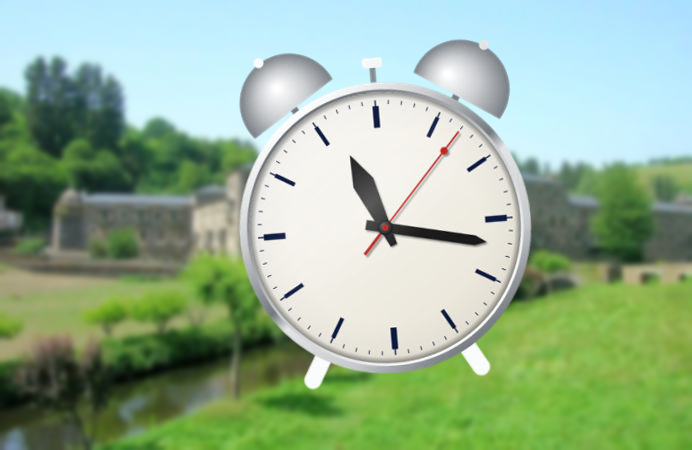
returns 11,17,07
